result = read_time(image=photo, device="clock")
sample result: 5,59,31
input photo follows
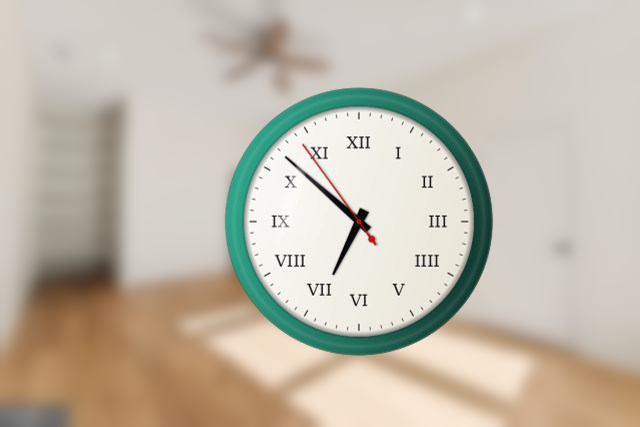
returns 6,51,54
